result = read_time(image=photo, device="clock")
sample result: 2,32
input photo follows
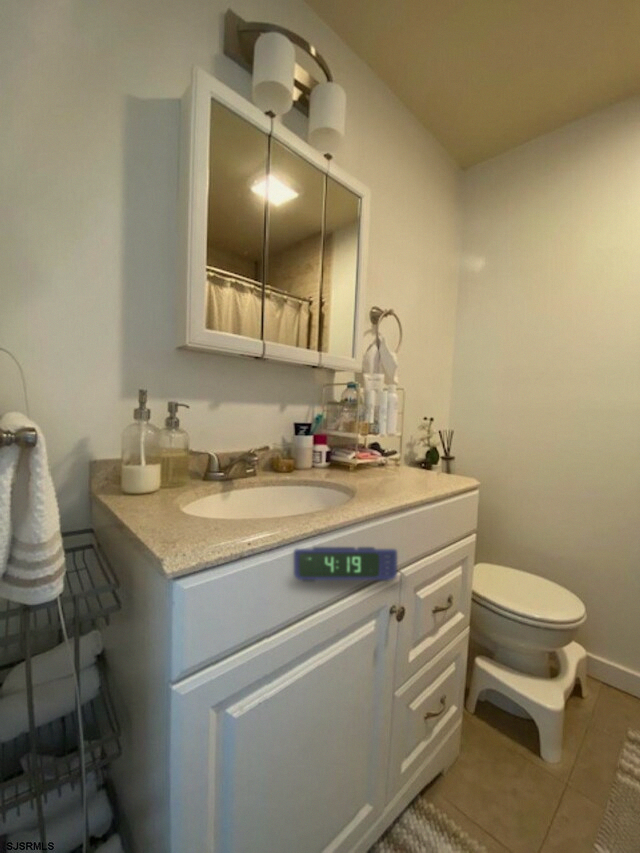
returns 4,19
